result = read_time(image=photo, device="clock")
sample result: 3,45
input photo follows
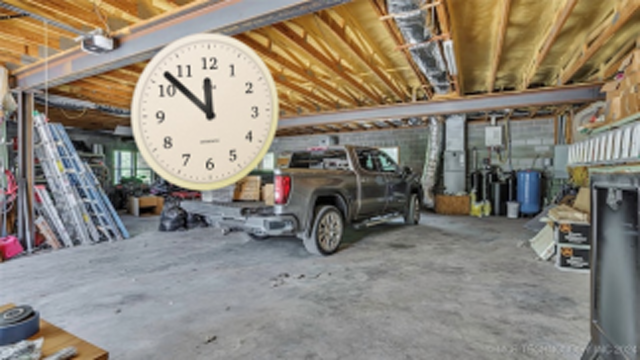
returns 11,52
